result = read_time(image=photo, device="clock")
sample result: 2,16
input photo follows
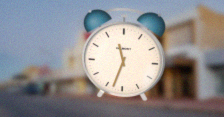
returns 11,33
